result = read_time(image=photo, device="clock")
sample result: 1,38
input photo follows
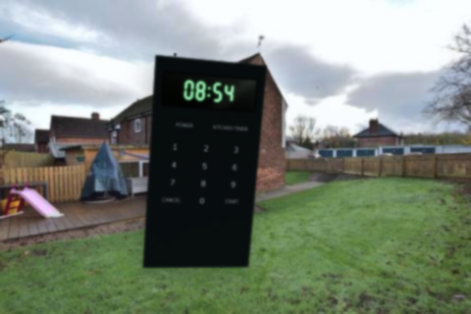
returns 8,54
